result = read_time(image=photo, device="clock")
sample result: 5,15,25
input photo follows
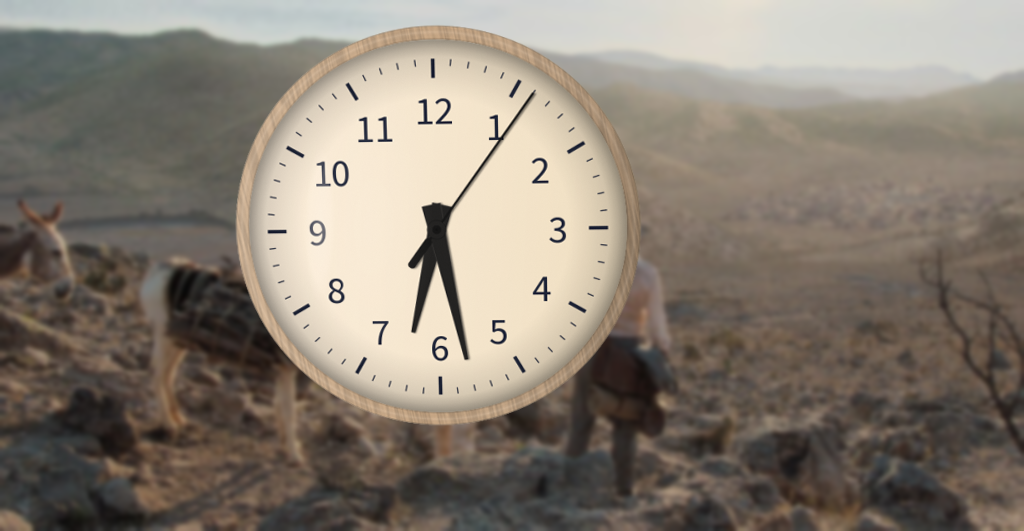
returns 6,28,06
